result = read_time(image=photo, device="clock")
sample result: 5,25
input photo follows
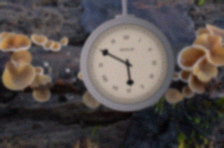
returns 5,50
